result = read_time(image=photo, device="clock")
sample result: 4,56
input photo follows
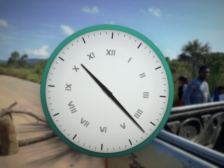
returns 10,22
